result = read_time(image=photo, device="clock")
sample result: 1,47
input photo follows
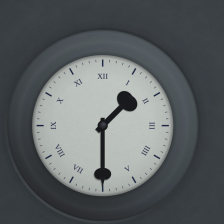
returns 1,30
